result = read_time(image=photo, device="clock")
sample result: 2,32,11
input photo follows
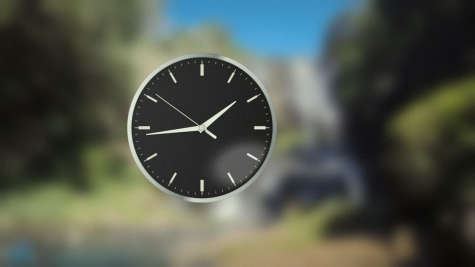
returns 1,43,51
